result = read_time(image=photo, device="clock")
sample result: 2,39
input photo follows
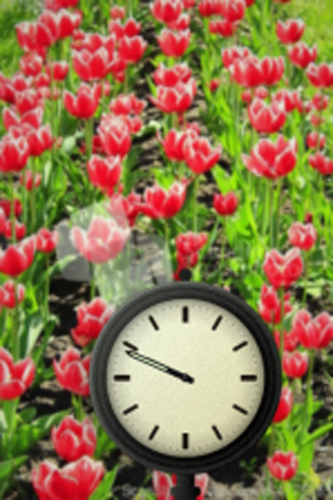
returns 9,49
